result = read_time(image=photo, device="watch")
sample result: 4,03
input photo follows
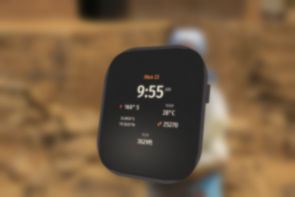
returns 9,55
